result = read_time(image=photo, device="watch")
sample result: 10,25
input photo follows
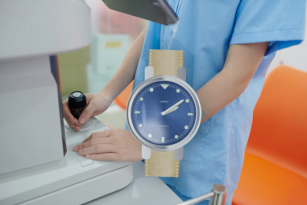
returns 2,09
